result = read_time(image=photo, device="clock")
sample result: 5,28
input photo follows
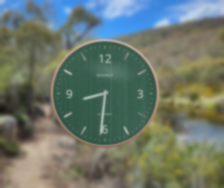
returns 8,31
